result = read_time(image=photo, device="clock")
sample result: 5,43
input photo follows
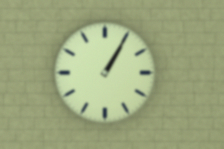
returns 1,05
